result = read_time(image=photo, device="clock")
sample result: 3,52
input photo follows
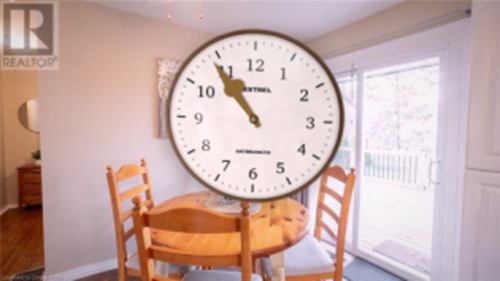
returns 10,54
